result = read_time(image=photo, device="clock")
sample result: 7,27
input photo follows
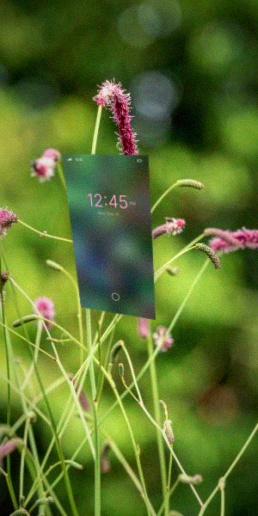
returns 12,45
